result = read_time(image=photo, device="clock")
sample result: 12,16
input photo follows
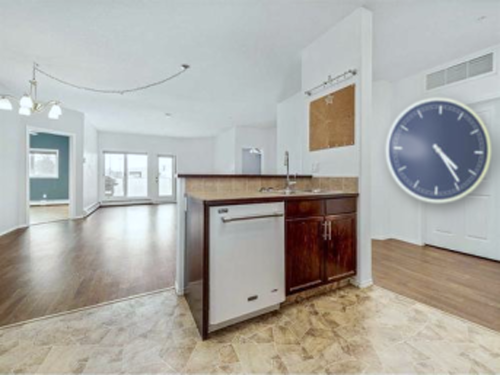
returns 4,24
